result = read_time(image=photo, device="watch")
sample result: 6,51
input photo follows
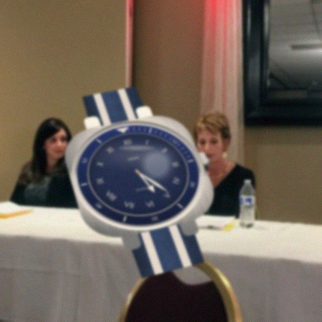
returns 5,24
